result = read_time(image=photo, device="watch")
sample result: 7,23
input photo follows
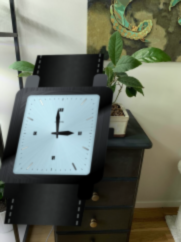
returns 2,59
